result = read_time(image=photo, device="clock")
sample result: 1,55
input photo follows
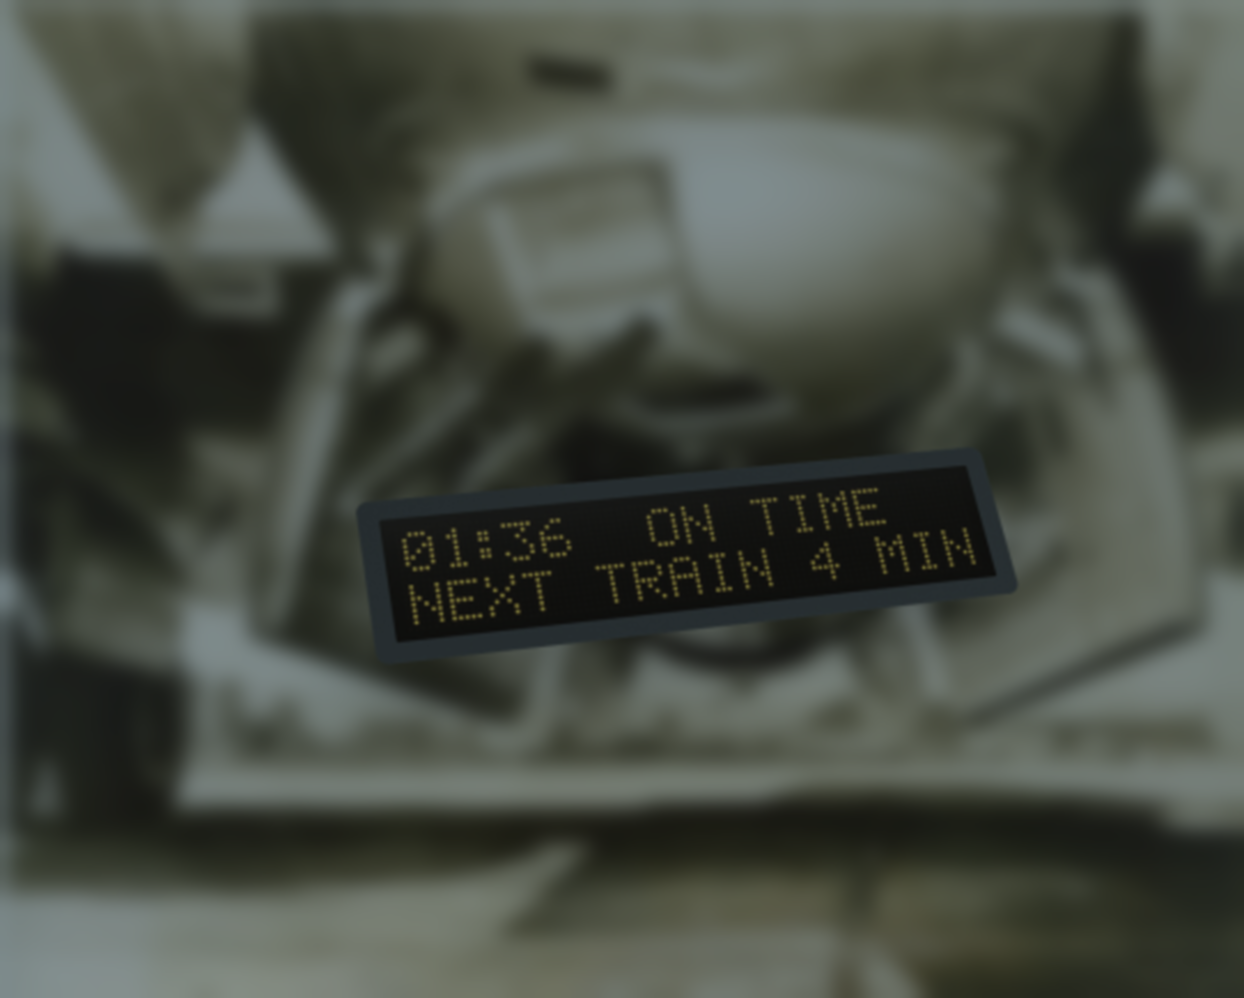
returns 1,36
